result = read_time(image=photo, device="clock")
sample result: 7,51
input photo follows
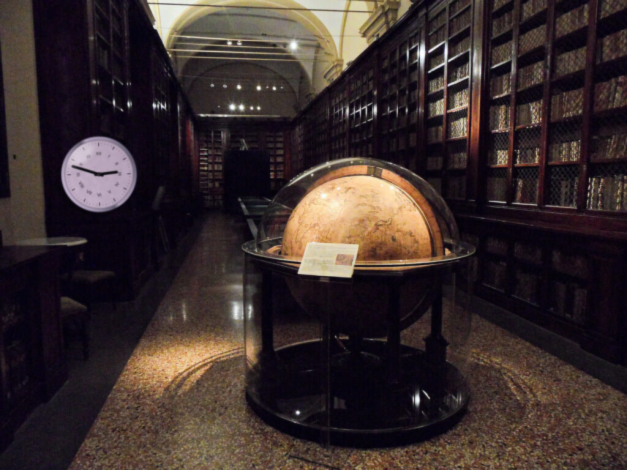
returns 2,48
